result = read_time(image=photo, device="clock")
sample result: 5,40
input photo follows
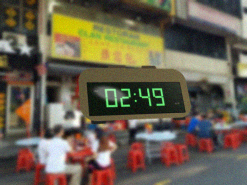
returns 2,49
